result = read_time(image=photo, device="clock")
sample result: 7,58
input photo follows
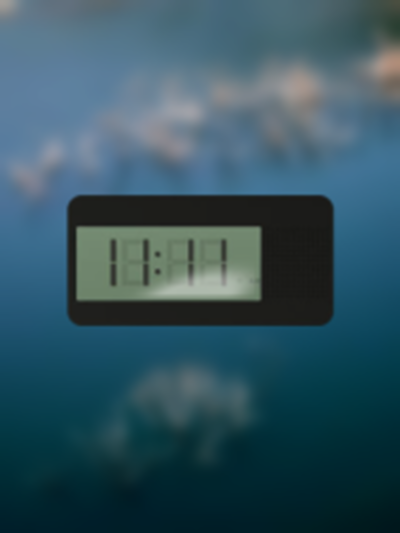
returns 11,11
